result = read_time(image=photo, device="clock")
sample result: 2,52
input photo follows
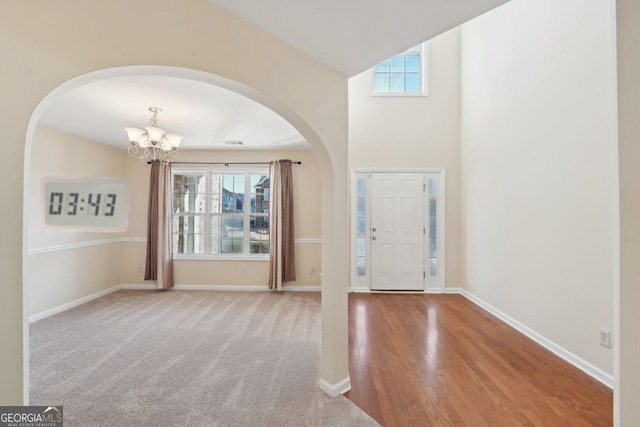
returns 3,43
